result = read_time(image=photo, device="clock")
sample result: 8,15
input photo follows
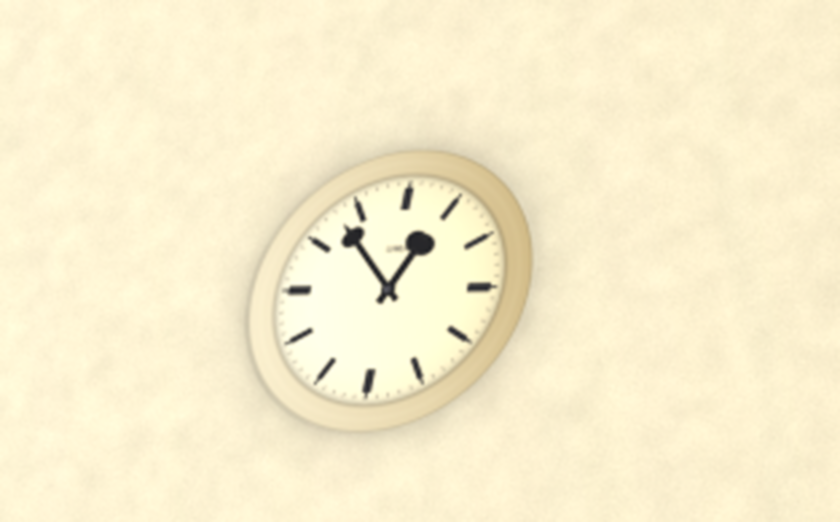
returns 12,53
